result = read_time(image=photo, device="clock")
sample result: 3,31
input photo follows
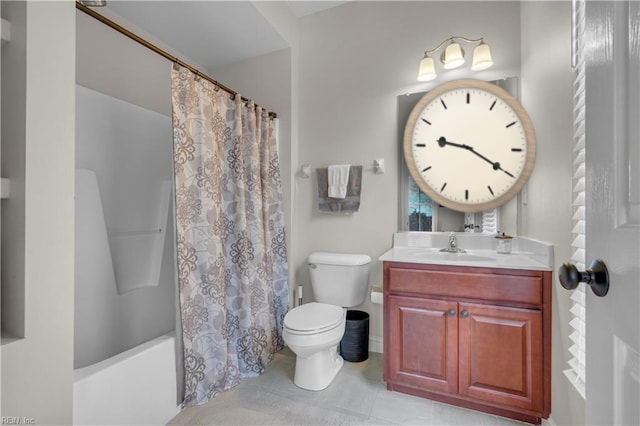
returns 9,20
